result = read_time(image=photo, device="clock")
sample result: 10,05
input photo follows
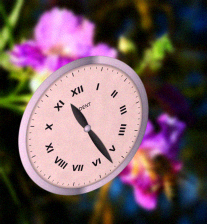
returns 11,27
